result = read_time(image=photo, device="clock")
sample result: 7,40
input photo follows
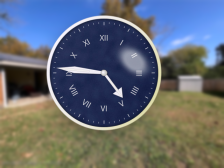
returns 4,46
